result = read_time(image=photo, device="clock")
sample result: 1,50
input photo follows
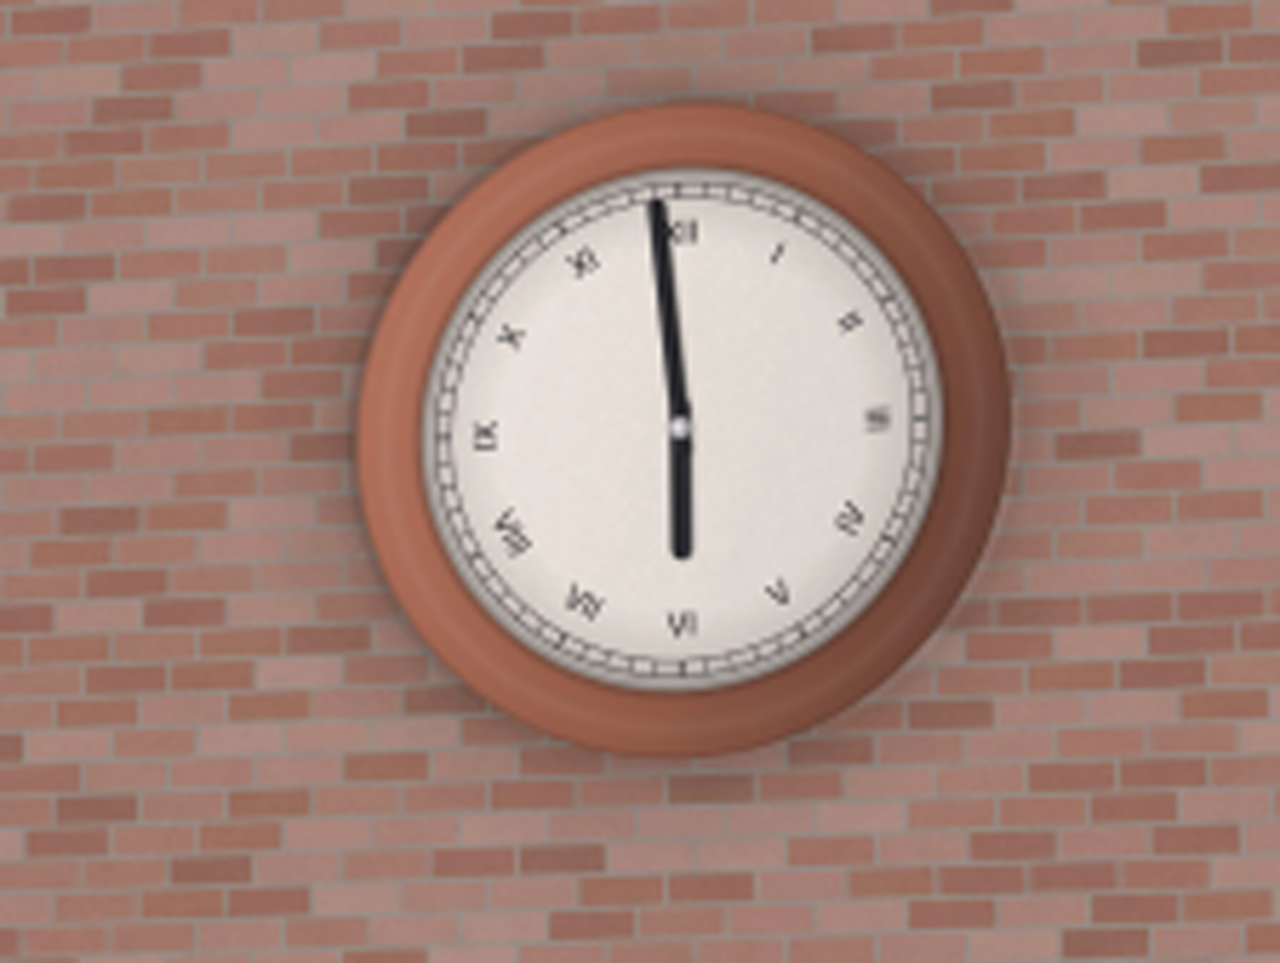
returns 5,59
